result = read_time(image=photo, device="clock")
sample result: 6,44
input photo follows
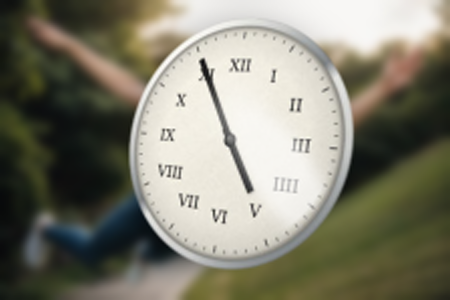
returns 4,55
